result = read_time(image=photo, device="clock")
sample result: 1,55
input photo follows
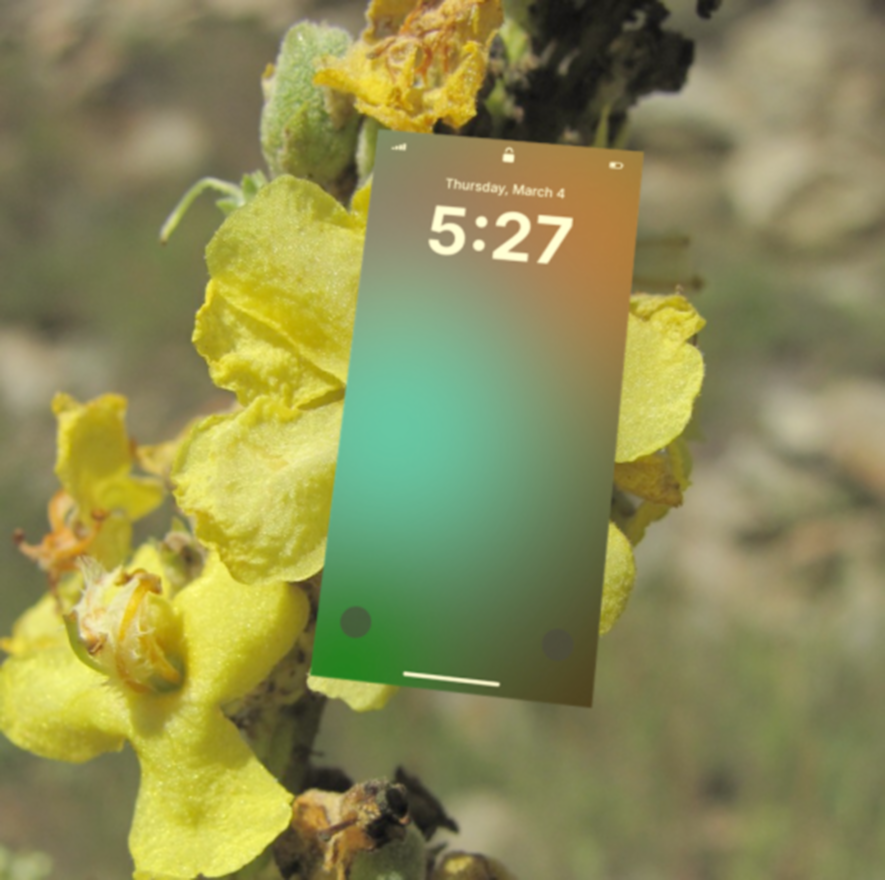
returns 5,27
